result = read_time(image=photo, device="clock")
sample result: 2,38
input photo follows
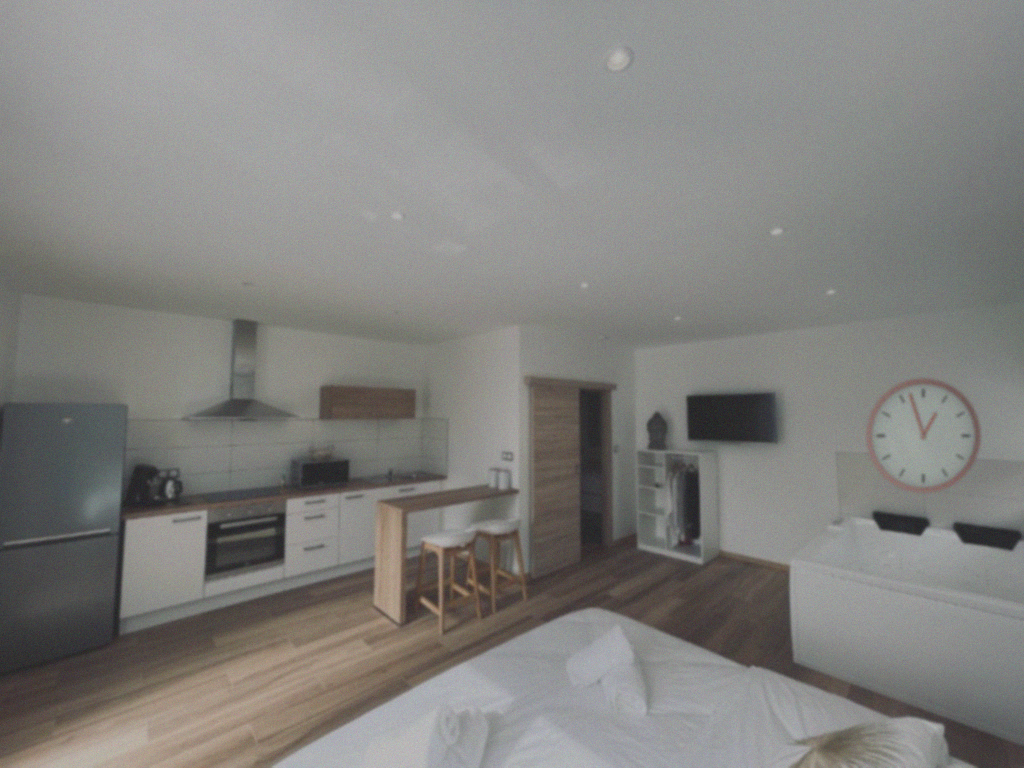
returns 12,57
